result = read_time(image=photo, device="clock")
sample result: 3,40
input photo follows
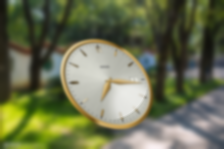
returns 7,16
